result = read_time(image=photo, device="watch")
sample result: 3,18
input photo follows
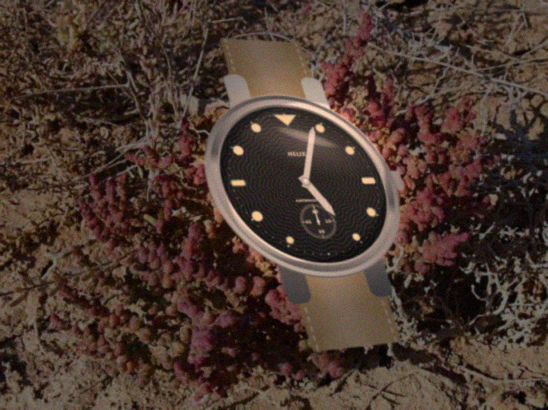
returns 5,04
